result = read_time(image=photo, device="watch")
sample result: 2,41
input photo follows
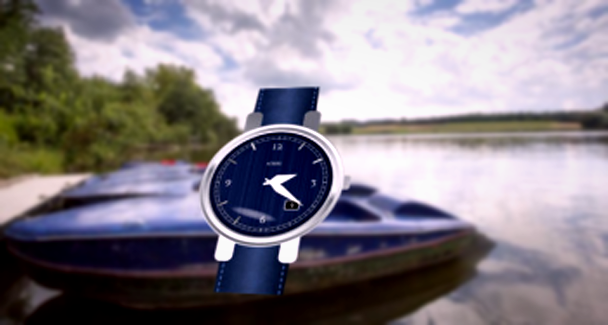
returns 2,21
